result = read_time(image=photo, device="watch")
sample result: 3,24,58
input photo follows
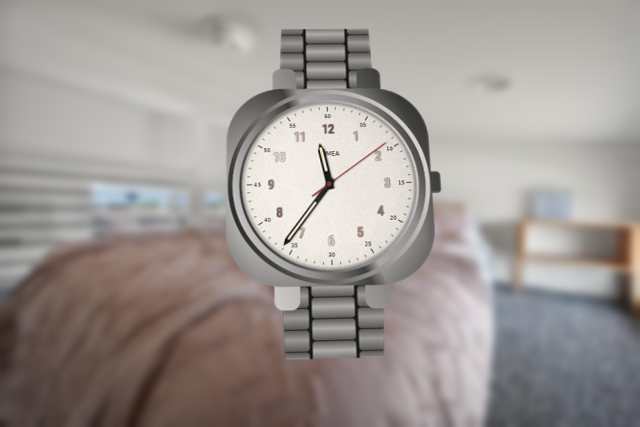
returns 11,36,09
